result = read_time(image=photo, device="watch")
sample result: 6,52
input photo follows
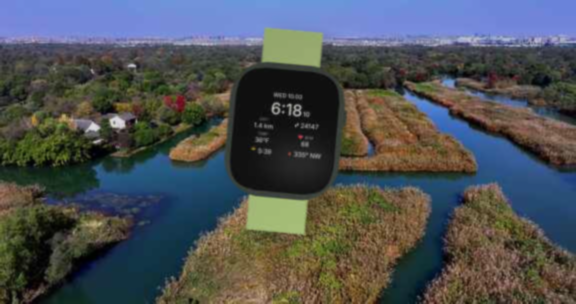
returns 6,18
